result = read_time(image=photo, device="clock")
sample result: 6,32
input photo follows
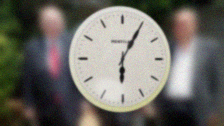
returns 6,05
